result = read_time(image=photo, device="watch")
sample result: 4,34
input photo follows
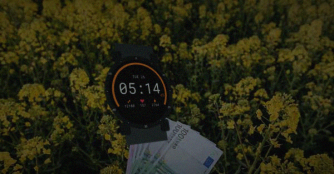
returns 5,14
